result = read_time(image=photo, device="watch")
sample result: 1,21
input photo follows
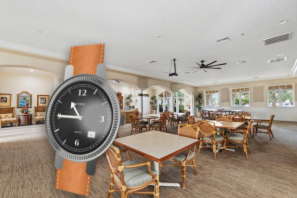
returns 10,45
